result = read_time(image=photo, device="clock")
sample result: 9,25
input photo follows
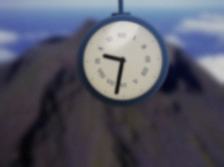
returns 9,32
